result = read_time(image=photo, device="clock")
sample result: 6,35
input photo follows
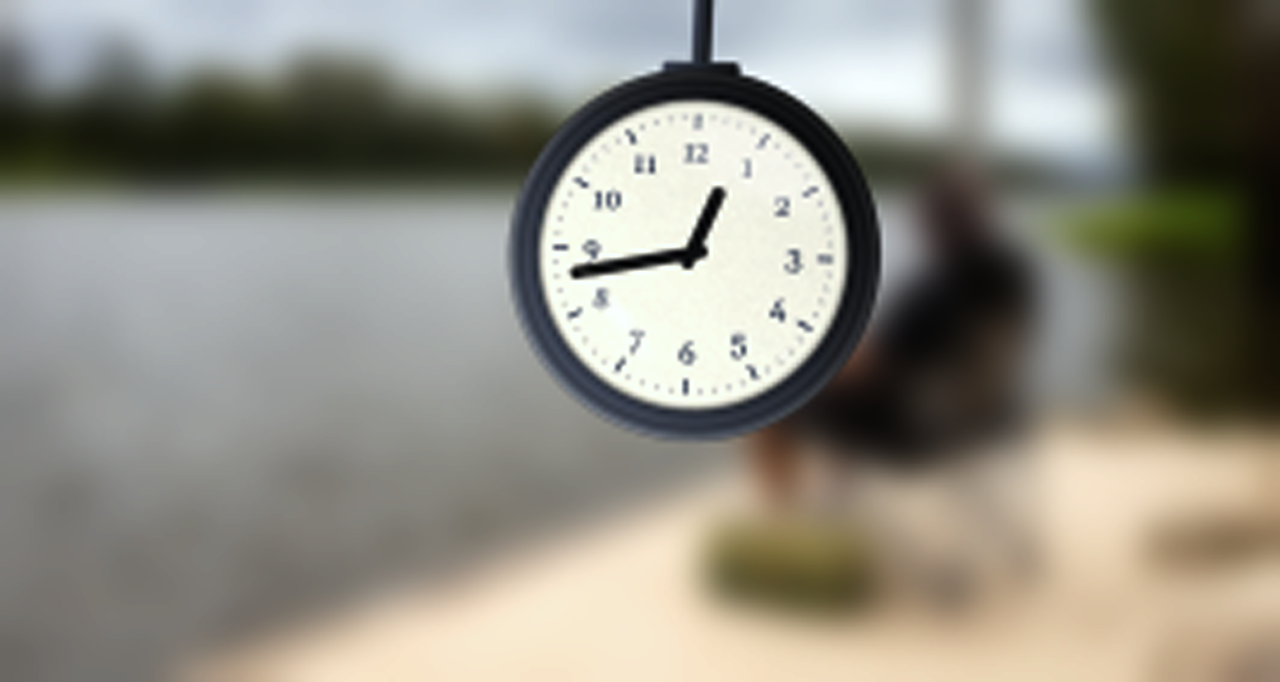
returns 12,43
